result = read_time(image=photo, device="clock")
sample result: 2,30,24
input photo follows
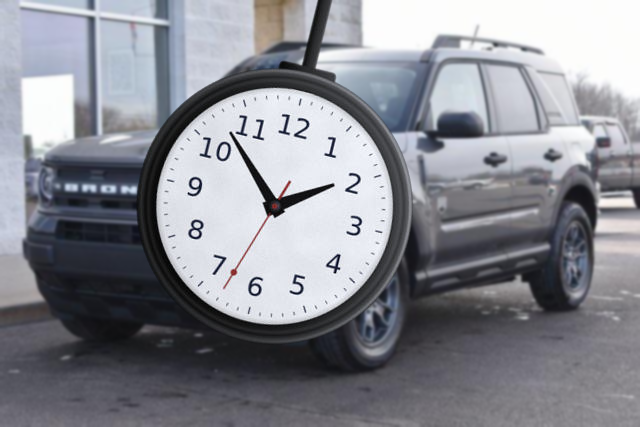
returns 1,52,33
